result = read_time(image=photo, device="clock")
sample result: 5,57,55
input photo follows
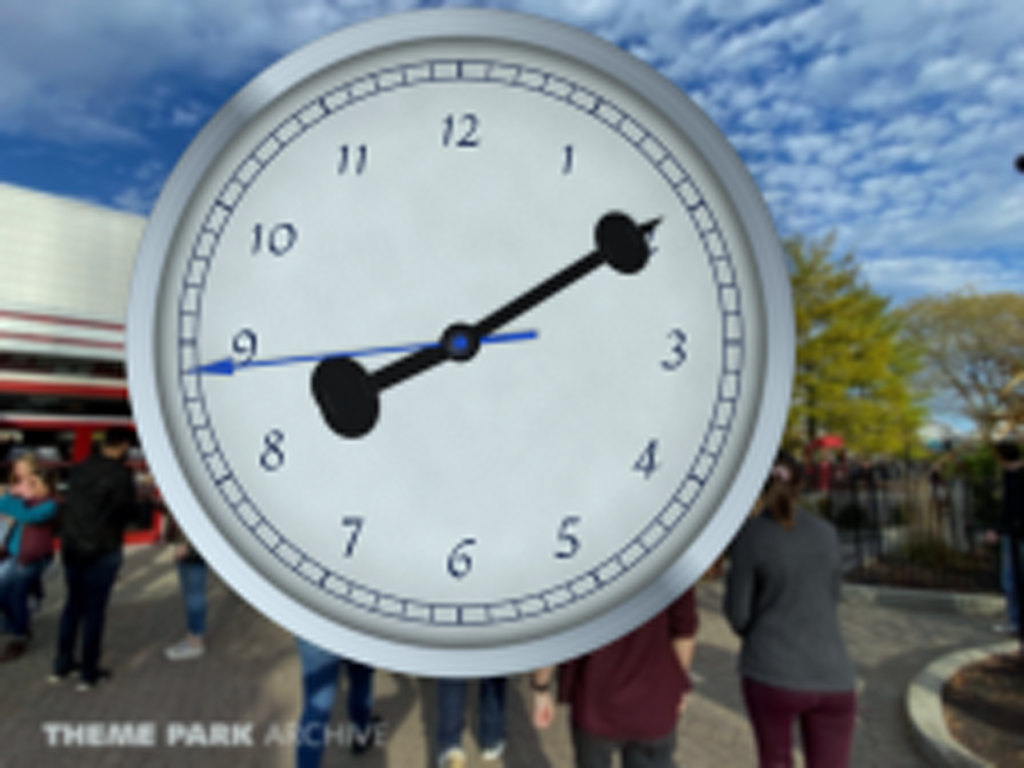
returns 8,09,44
